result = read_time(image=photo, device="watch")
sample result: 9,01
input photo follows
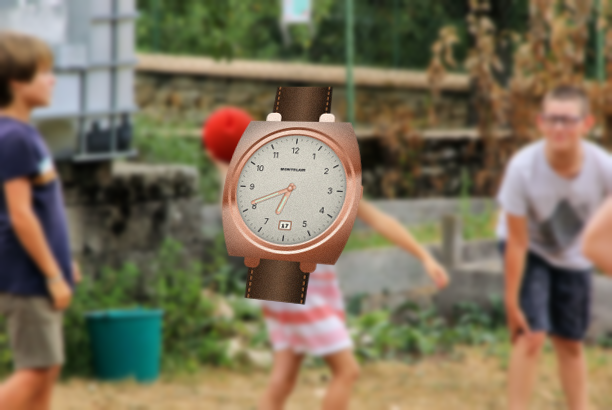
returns 6,41
